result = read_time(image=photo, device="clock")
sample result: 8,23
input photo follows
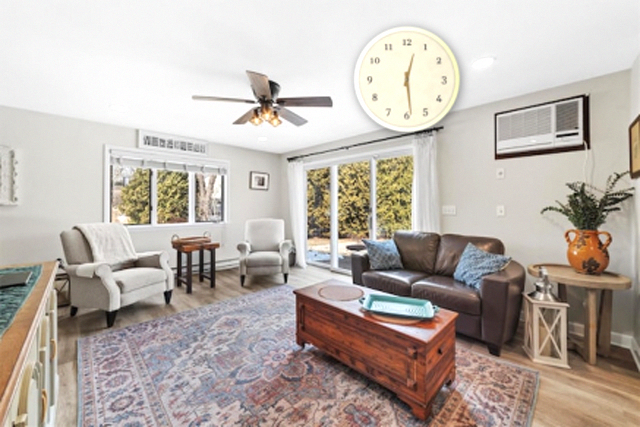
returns 12,29
